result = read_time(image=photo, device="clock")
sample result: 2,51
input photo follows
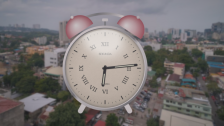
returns 6,14
